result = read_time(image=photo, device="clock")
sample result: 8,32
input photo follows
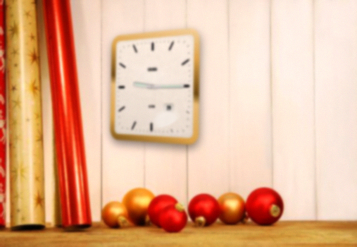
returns 9,15
